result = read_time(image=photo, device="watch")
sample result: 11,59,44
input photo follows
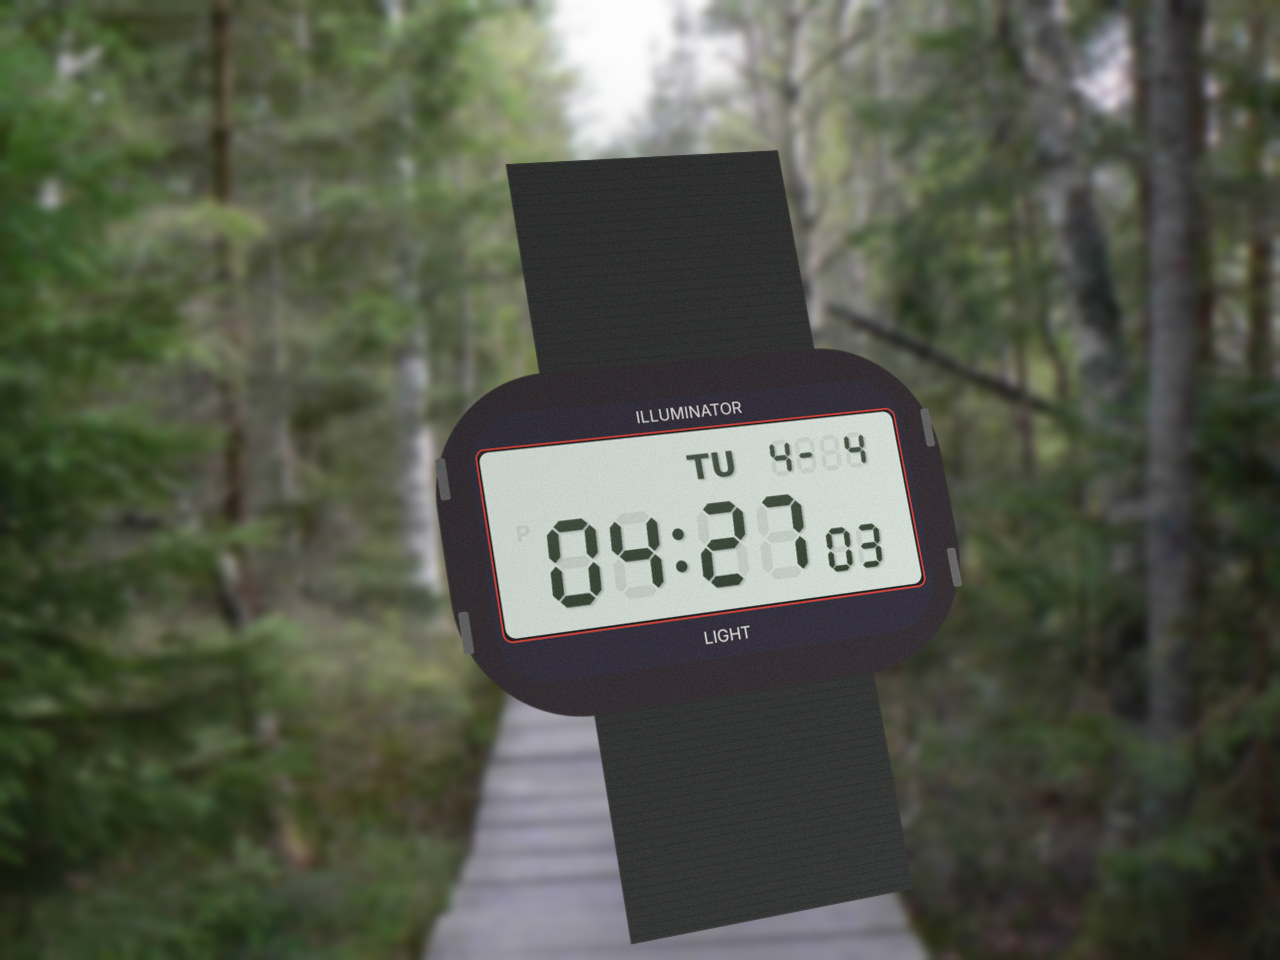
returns 4,27,03
